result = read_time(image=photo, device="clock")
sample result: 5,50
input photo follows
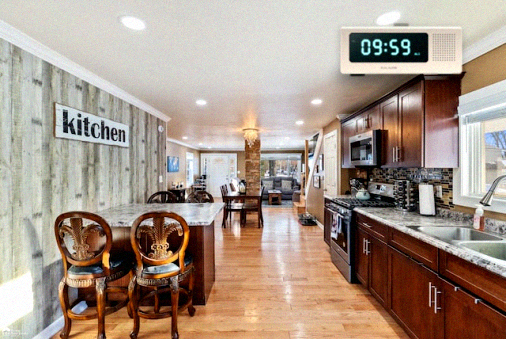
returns 9,59
